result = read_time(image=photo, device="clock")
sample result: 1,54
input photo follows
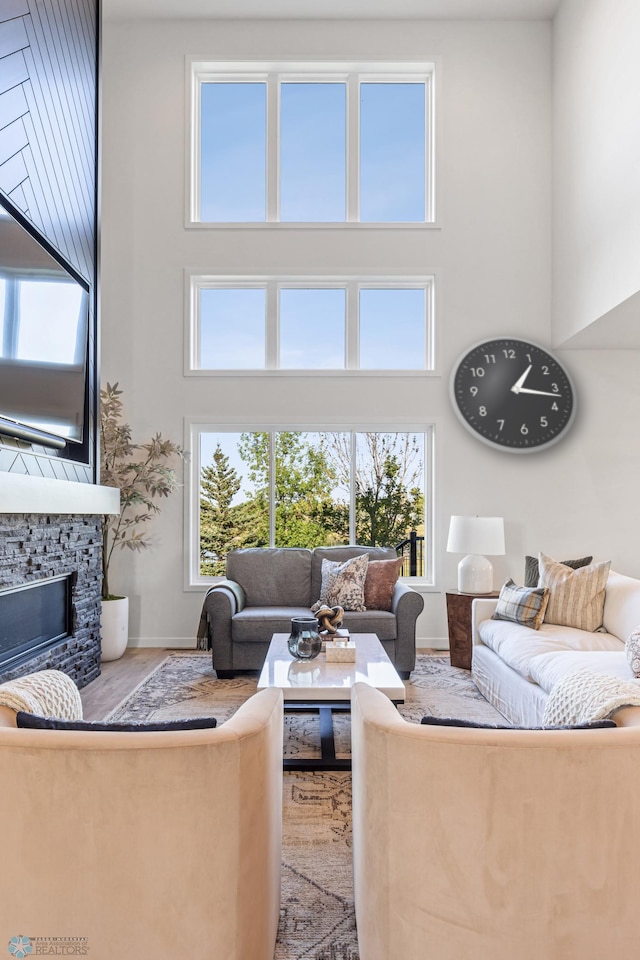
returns 1,17
